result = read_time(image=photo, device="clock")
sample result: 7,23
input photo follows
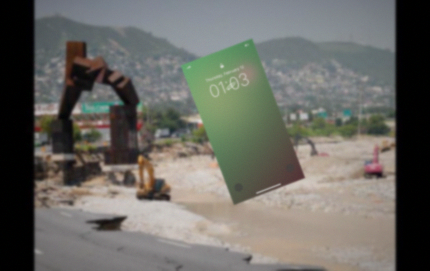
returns 1,03
